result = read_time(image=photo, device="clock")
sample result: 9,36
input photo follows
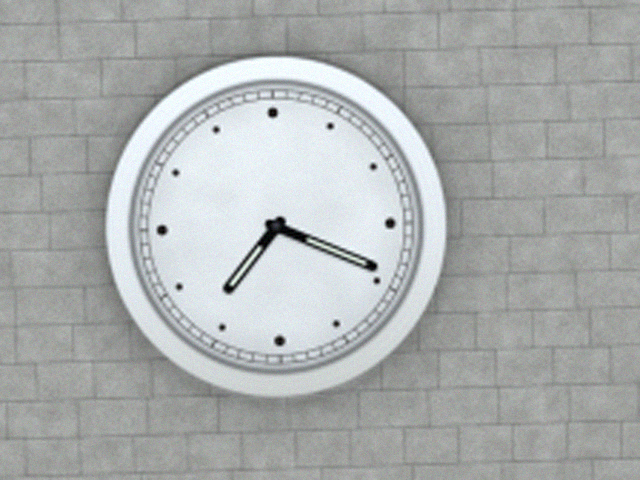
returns 7,19
